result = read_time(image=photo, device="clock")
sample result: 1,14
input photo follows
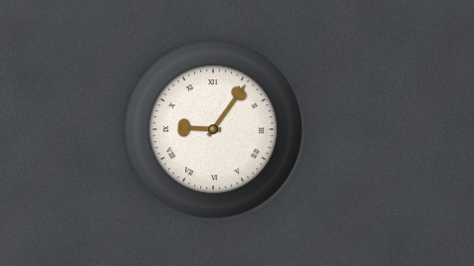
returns 9,06
